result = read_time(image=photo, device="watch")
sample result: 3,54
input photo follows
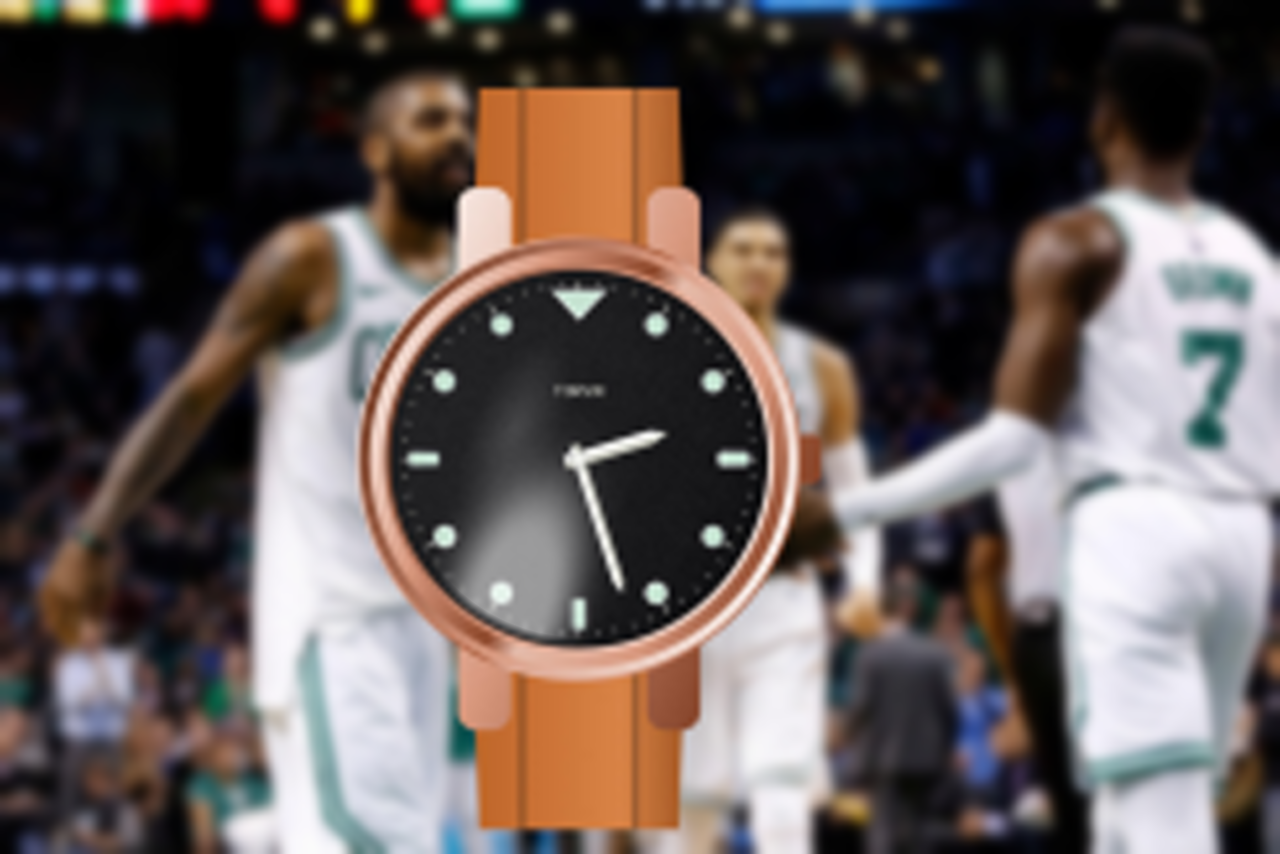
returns 2,27
